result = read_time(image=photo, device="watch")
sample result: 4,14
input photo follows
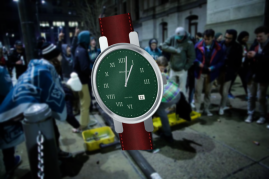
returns 1,02
